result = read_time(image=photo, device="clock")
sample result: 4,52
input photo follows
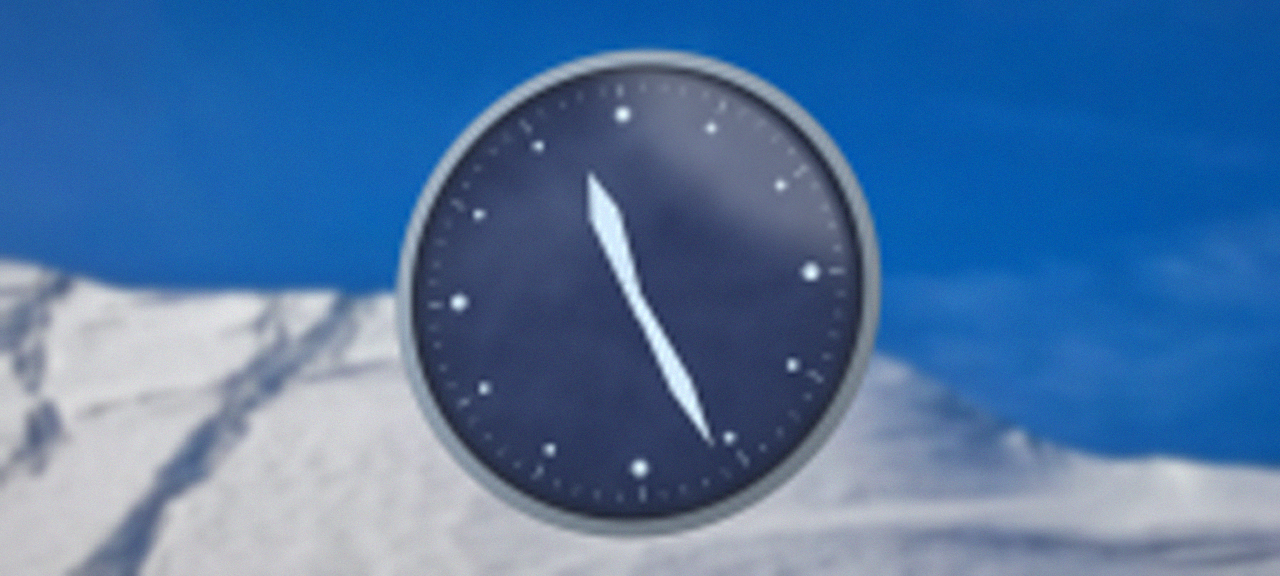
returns 11,26
